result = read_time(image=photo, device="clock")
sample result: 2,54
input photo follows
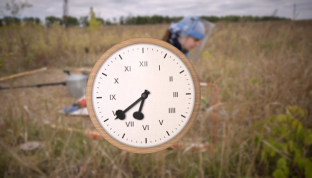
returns 6,39
